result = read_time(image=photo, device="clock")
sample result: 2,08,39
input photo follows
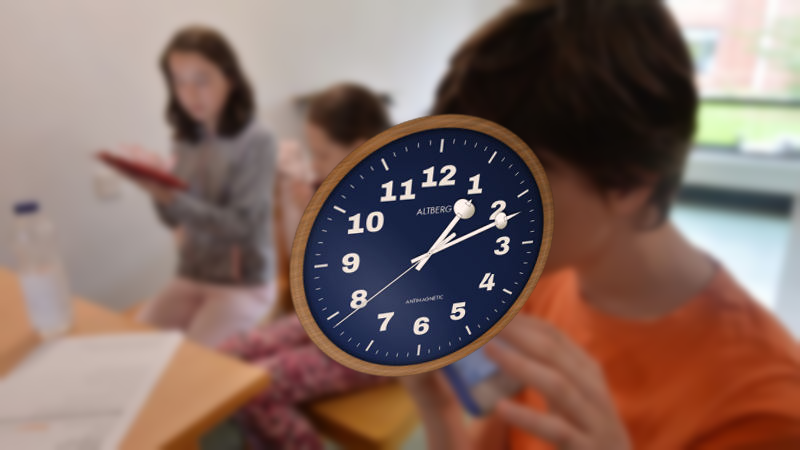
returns 1,11,39
